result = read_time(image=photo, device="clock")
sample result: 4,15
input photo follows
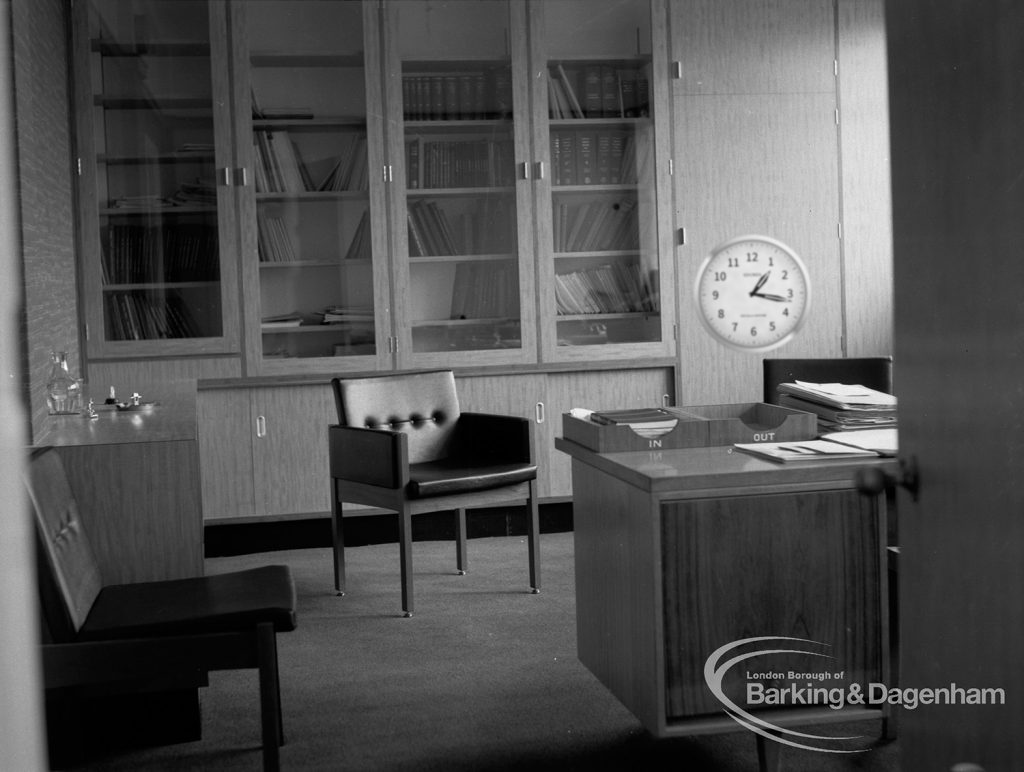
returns 1,17
